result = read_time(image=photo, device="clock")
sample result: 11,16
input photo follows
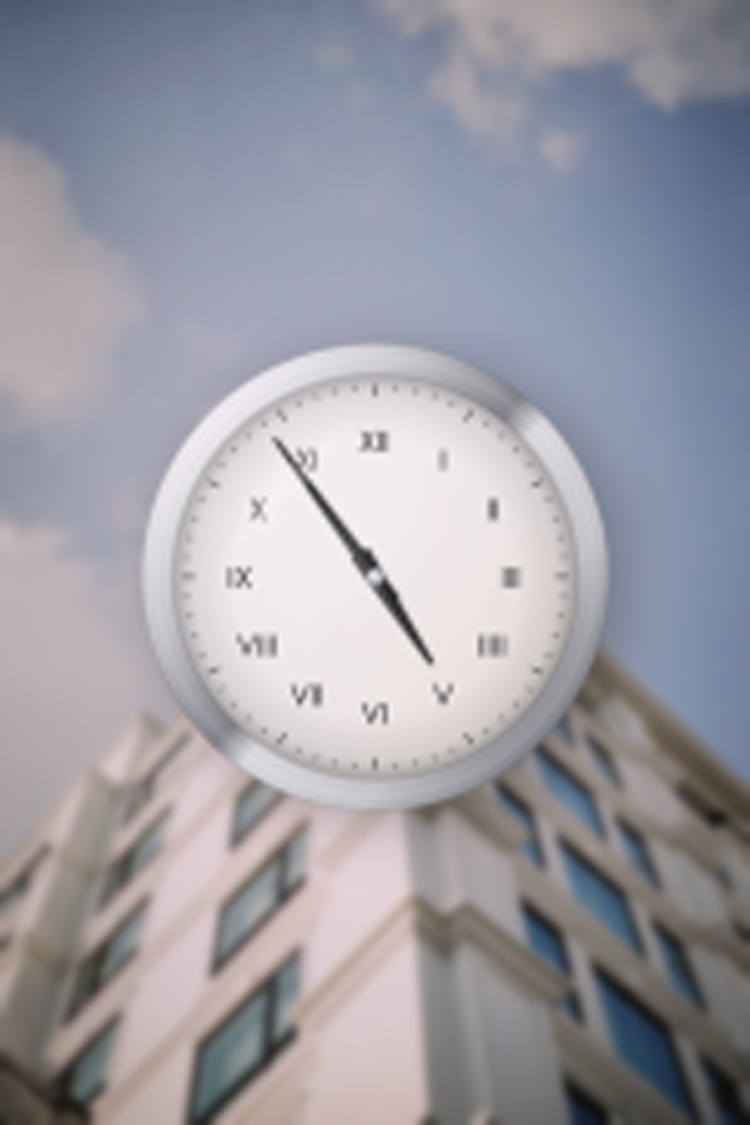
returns 4,54
